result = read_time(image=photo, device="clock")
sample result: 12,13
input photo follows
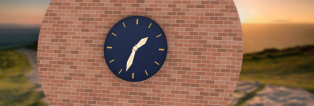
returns 1,33
